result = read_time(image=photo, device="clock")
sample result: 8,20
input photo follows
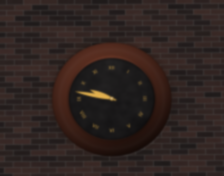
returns 9,47
